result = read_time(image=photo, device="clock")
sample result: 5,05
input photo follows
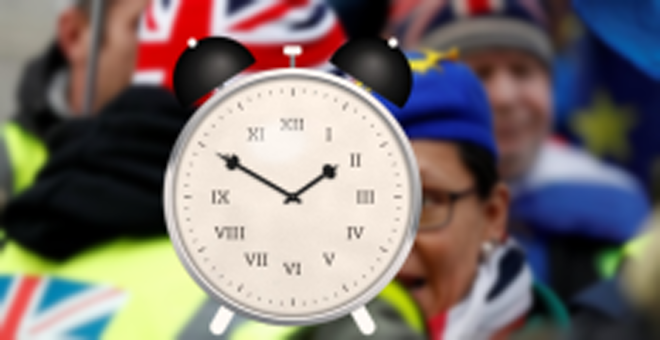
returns 1,50
